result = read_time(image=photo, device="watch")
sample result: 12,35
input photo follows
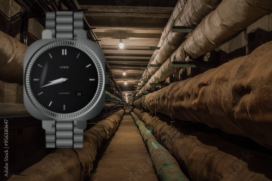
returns 8,42
